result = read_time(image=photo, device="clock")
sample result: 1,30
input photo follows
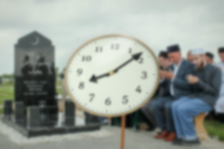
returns 8,08
